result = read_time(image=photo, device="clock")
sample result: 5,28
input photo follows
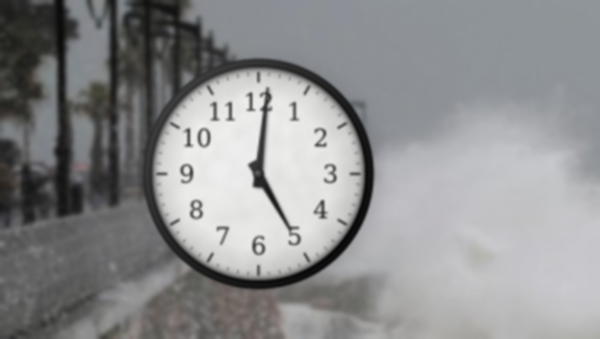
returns 5,01
